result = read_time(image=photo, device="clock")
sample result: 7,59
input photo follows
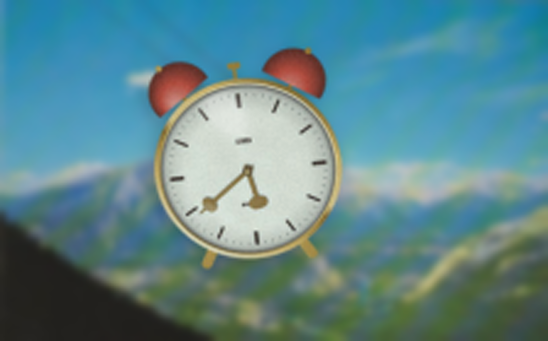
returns 5,39
